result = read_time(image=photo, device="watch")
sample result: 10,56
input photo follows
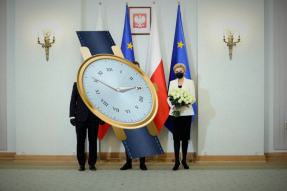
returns 2,51
